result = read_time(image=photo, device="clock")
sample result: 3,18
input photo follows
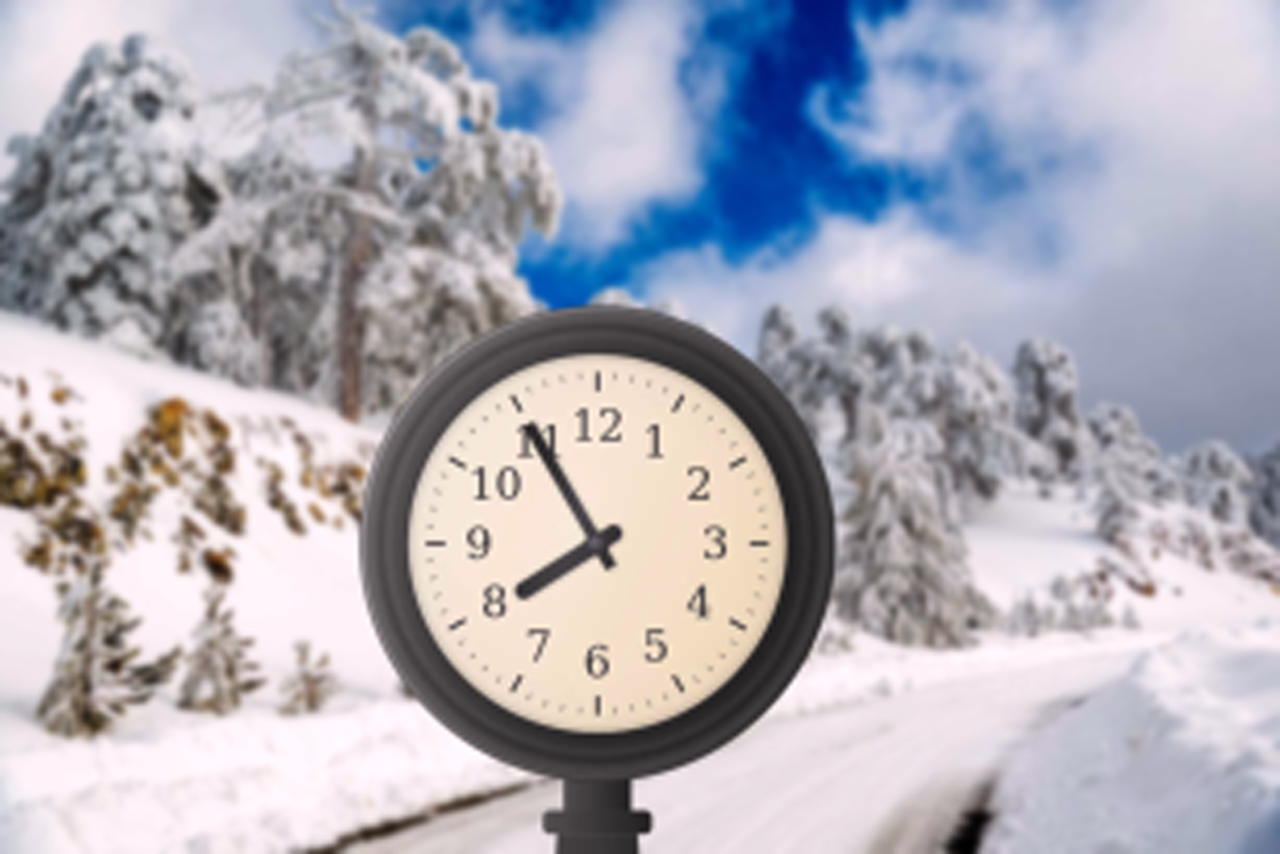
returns 7,55
